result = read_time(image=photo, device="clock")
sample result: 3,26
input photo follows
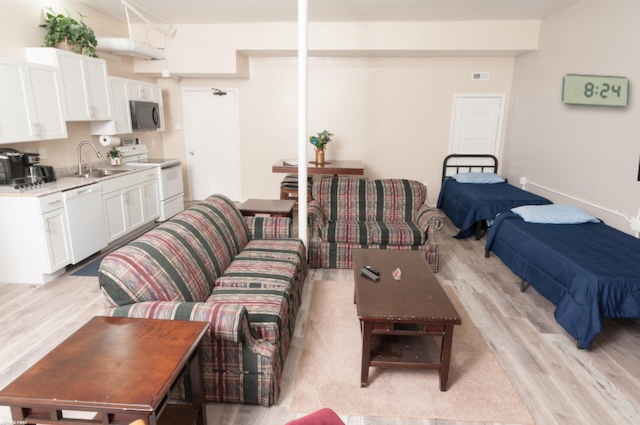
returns 8,24
